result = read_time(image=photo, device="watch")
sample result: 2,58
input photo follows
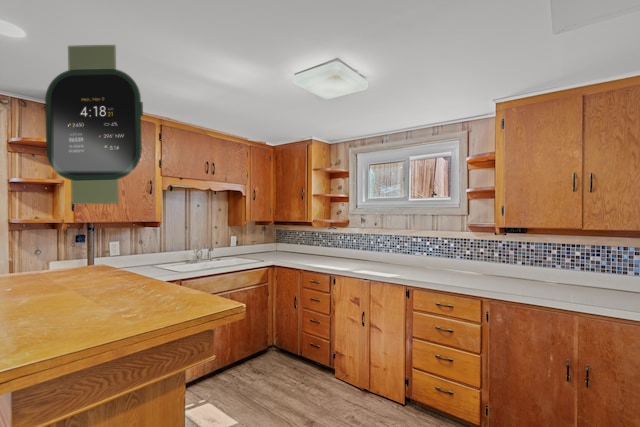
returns 4,18
